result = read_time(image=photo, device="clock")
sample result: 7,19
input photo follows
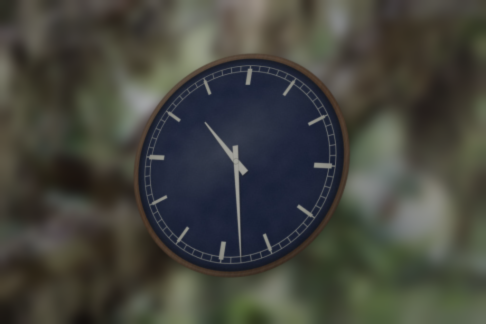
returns 10,28
